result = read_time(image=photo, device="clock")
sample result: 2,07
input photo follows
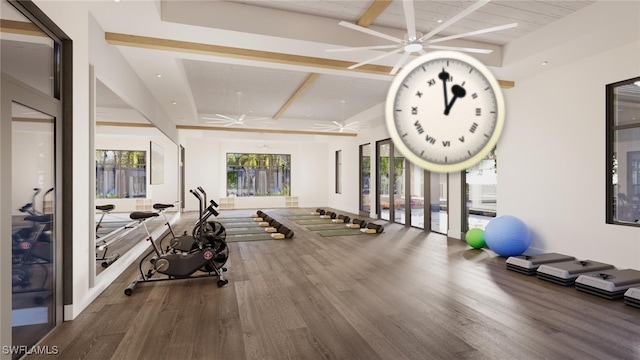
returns 12,59
